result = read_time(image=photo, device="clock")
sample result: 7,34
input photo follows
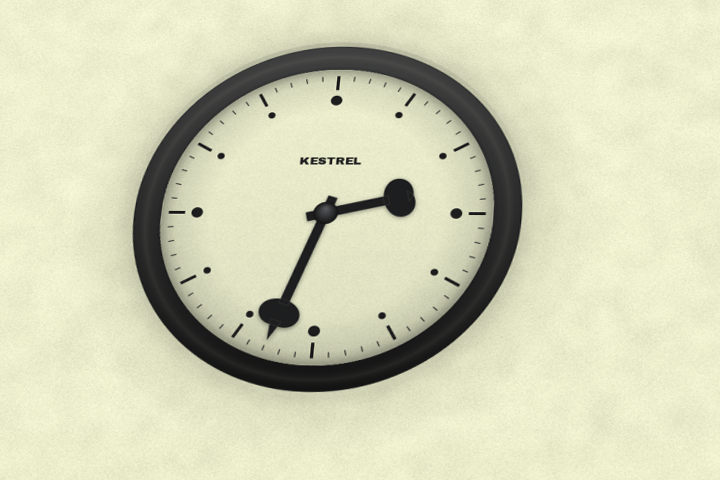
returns 2,33
